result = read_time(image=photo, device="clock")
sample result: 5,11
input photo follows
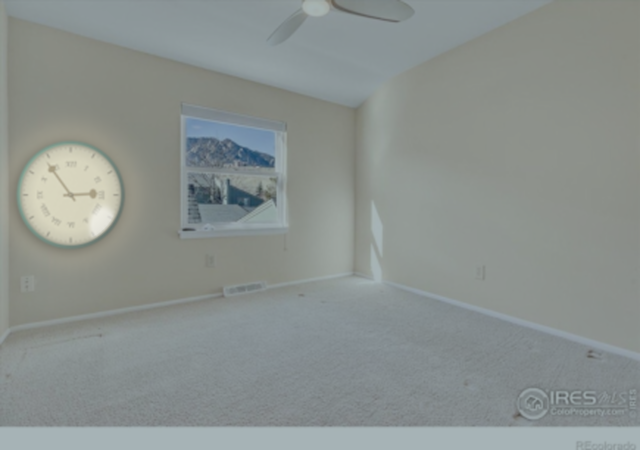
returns 2,54
